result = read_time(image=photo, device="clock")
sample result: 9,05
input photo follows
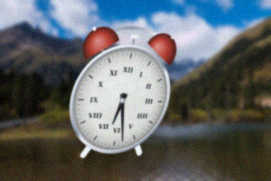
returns 6,28
